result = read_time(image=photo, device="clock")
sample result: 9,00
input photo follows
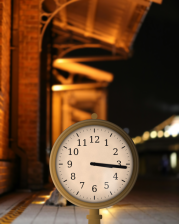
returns 3,16
